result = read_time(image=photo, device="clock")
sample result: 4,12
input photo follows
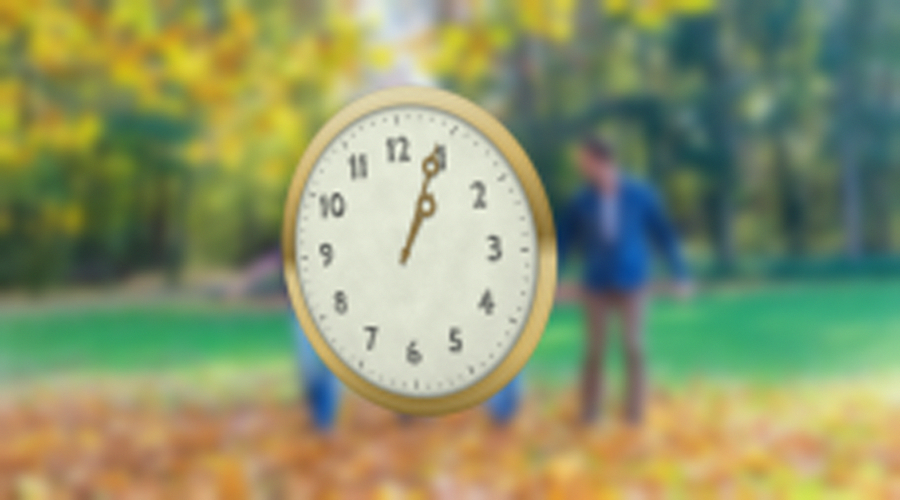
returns 1,04
